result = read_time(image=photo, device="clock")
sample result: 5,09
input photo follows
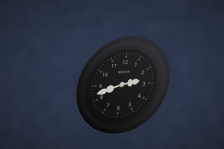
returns 2,42
